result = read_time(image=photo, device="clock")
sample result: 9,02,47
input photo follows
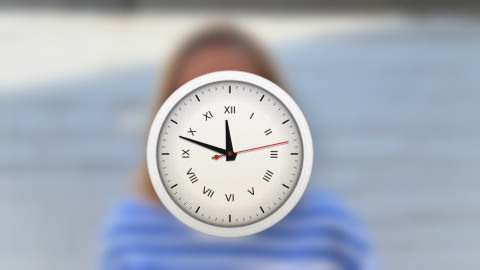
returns 11,48,13
